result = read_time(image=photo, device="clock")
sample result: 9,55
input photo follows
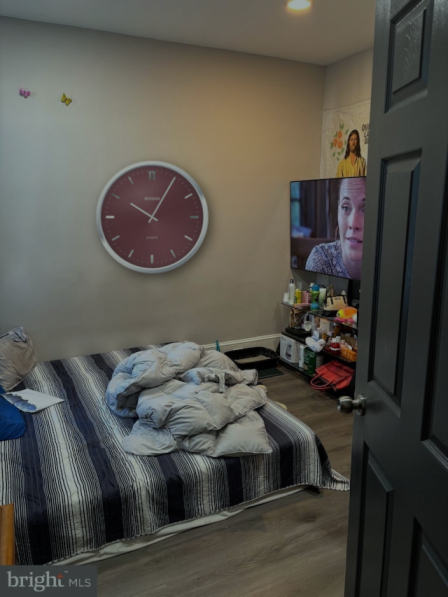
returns 10,05
